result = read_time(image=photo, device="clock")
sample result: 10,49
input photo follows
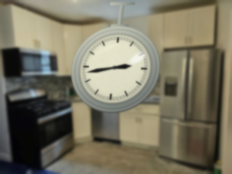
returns 2,43
